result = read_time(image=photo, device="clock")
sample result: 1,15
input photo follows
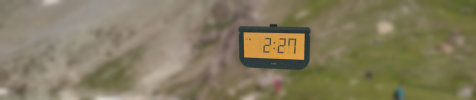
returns 2,27
